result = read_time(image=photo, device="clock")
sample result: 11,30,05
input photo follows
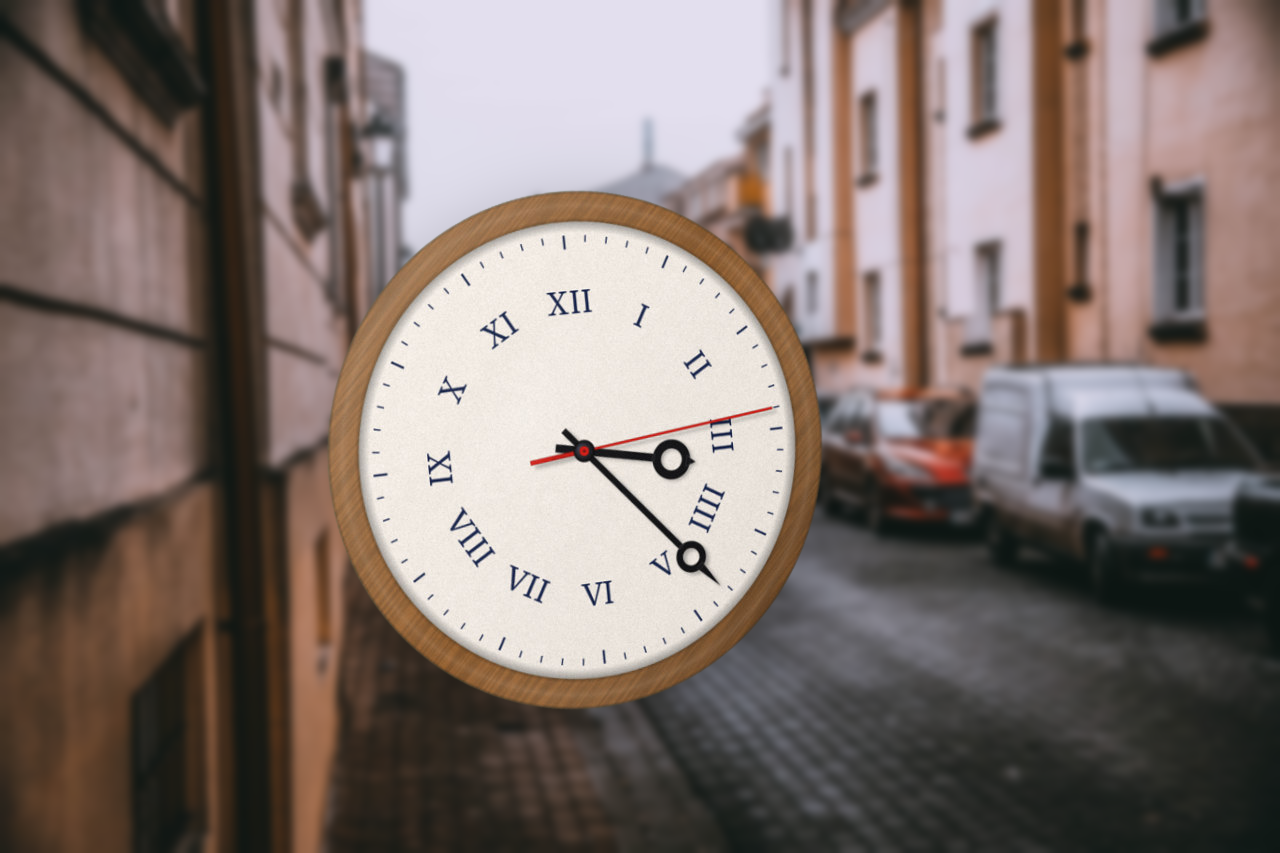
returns 3,23,14
